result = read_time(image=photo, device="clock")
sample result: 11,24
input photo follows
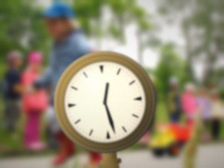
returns 12,28
